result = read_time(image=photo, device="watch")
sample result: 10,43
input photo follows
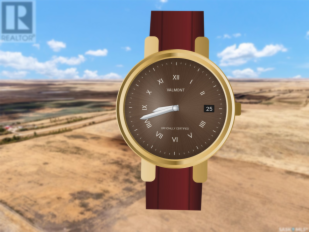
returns 8,42
